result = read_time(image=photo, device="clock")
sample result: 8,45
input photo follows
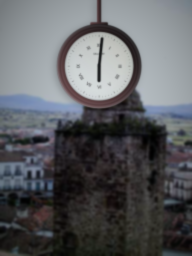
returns 6,01
